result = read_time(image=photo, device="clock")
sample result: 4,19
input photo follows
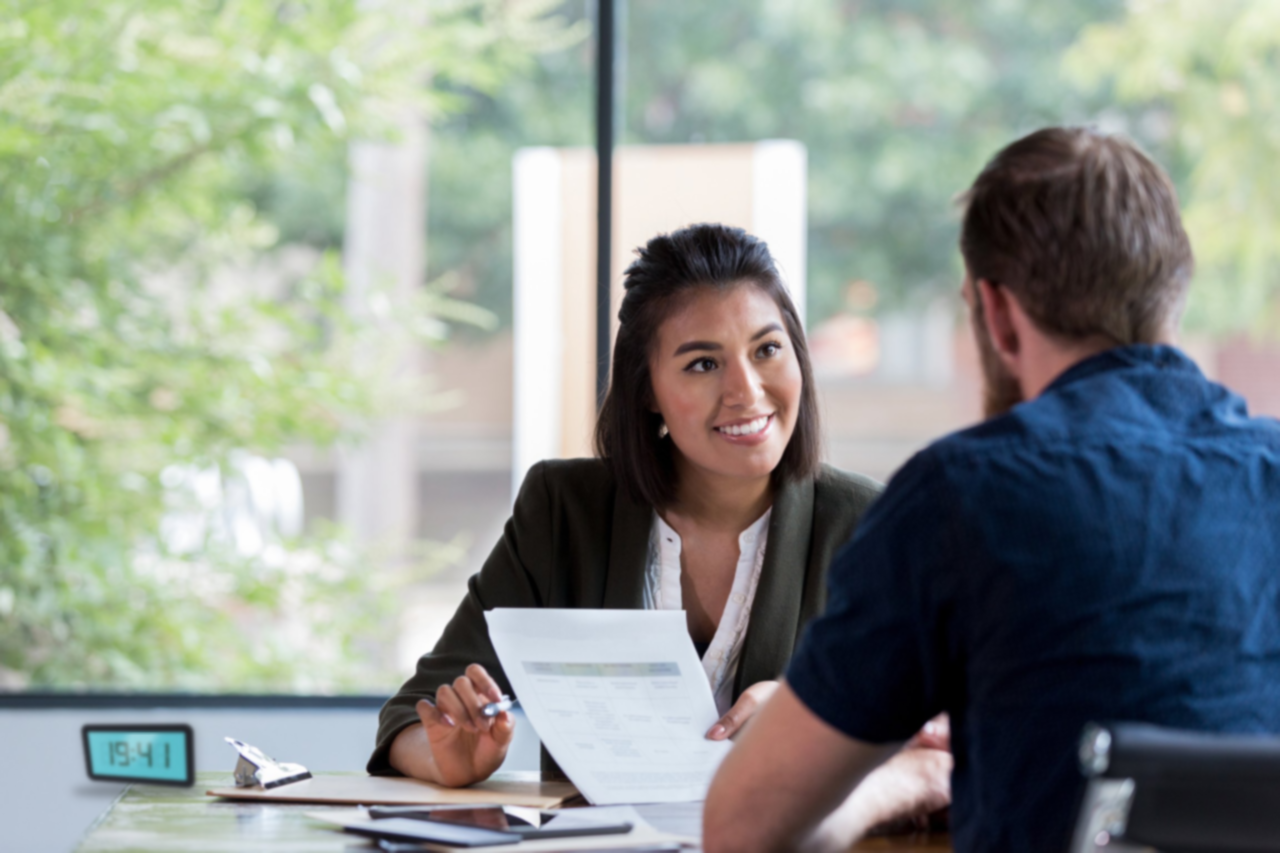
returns 19,41
